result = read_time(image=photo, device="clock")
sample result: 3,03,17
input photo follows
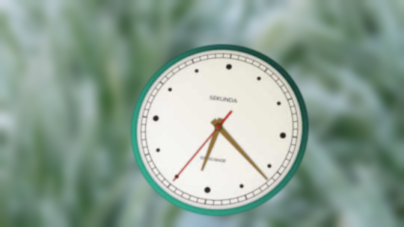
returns 6,21,35
